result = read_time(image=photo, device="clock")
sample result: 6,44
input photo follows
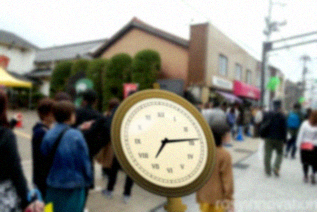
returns 7,14
